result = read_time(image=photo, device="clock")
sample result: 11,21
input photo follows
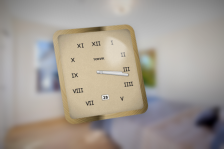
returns 3,17
